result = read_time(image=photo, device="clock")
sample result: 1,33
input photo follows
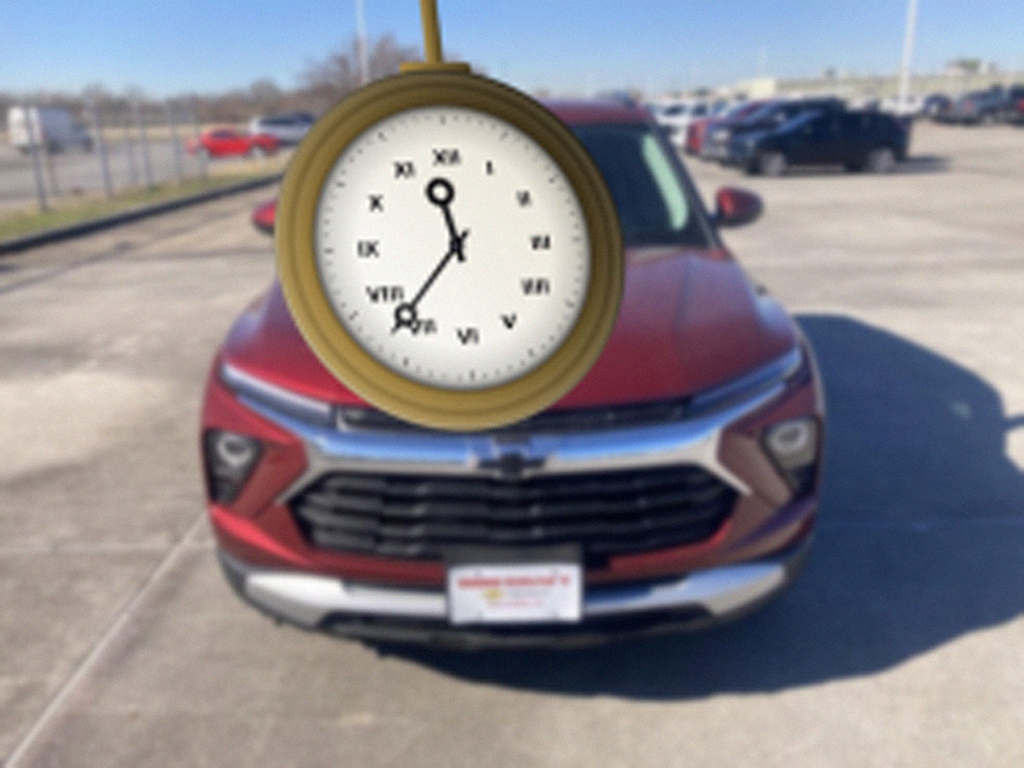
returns 11,37
